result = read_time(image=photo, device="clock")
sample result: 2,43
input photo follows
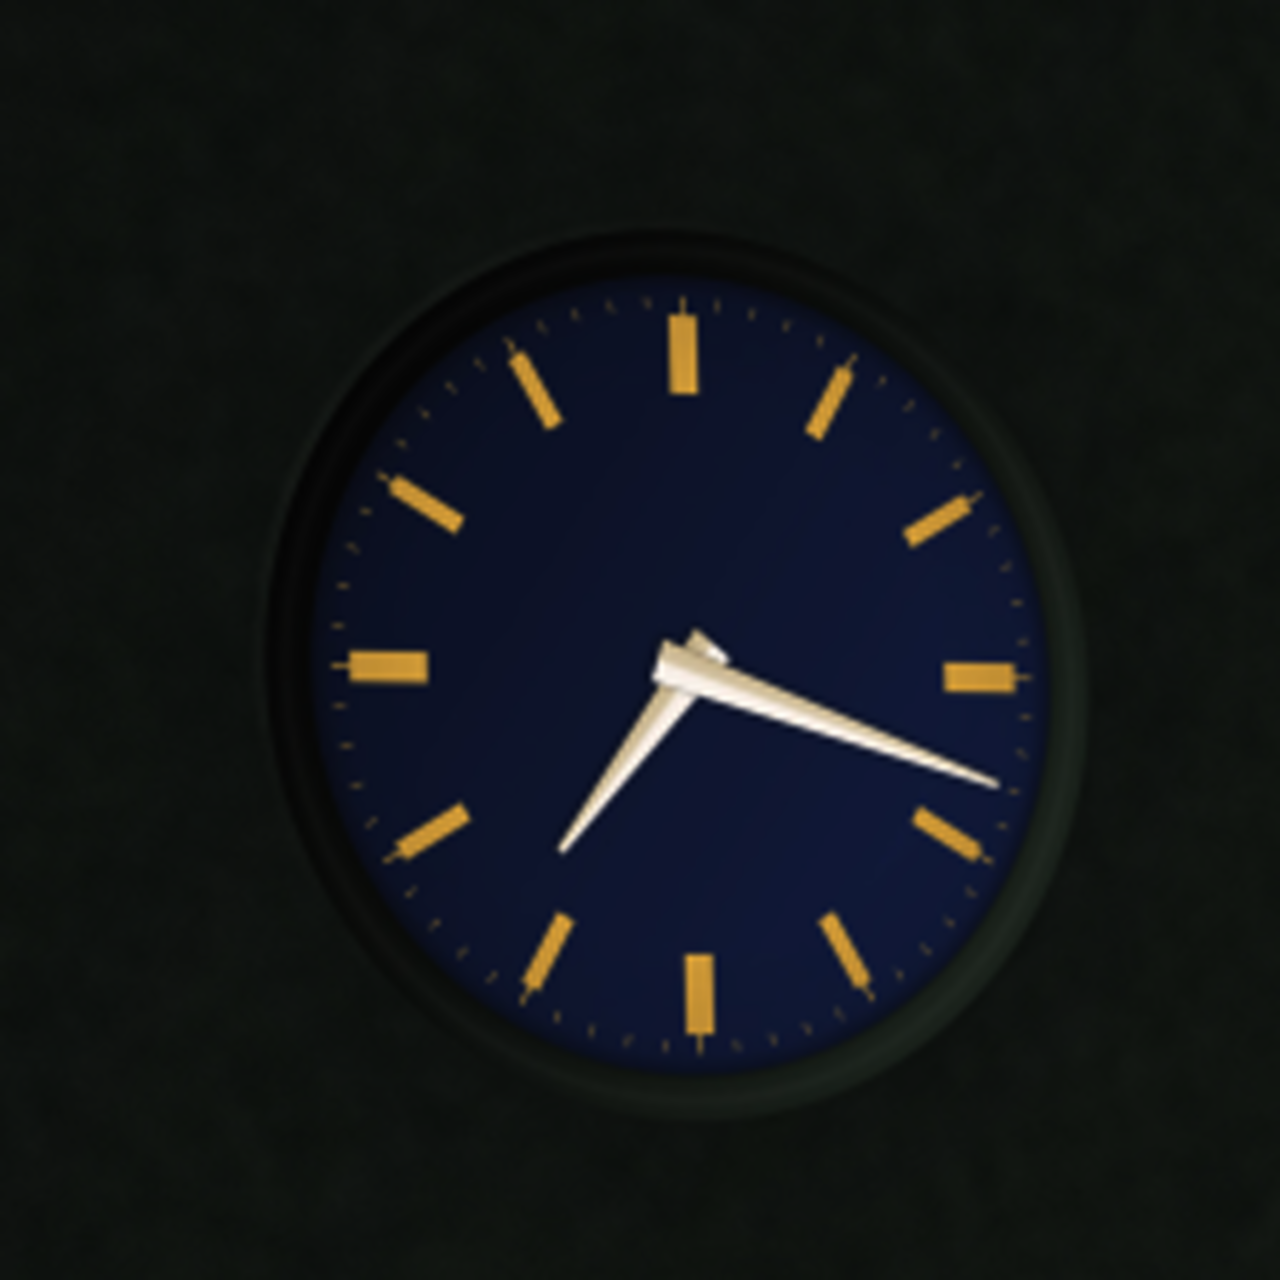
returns 7,18
